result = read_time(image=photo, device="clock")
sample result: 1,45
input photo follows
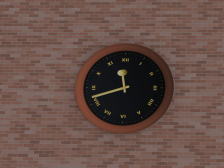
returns 11,42
